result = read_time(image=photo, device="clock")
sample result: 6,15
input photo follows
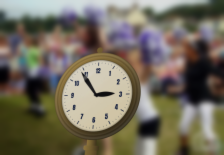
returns 2,54
